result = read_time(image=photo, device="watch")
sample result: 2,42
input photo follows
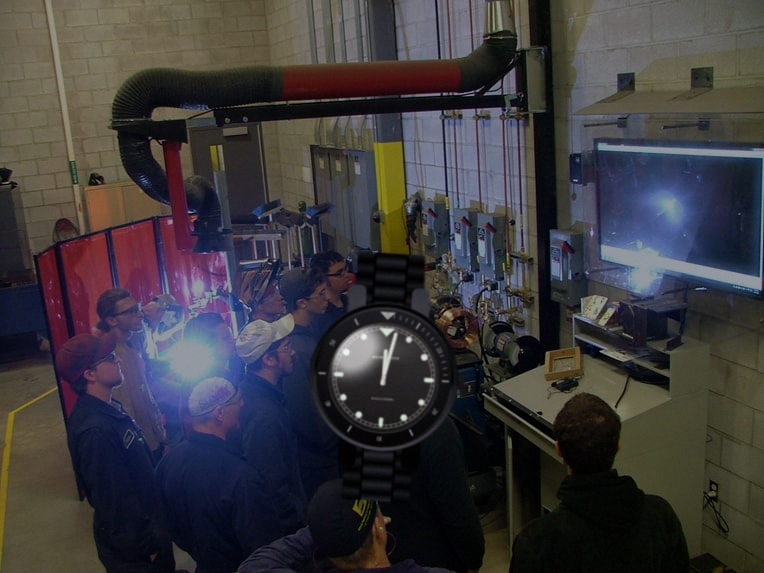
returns 12,02
